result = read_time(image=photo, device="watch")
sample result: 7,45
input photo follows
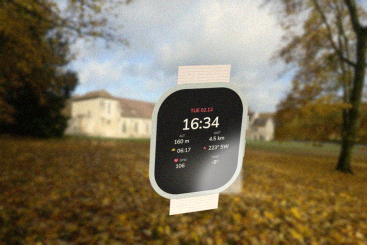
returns 16,34
